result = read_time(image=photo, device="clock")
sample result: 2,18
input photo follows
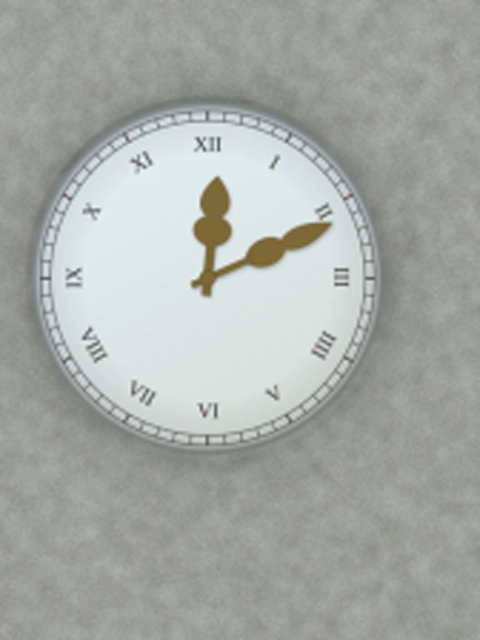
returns 12,11
